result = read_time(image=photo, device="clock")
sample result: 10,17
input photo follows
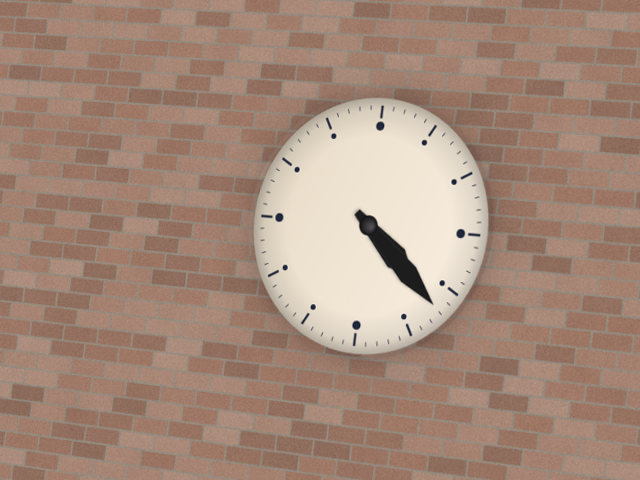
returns 4,22
